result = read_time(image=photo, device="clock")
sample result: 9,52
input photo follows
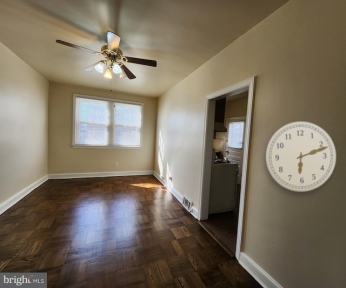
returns 6,12
